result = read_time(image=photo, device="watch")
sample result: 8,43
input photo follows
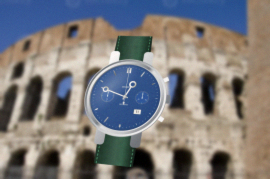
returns 12,48
